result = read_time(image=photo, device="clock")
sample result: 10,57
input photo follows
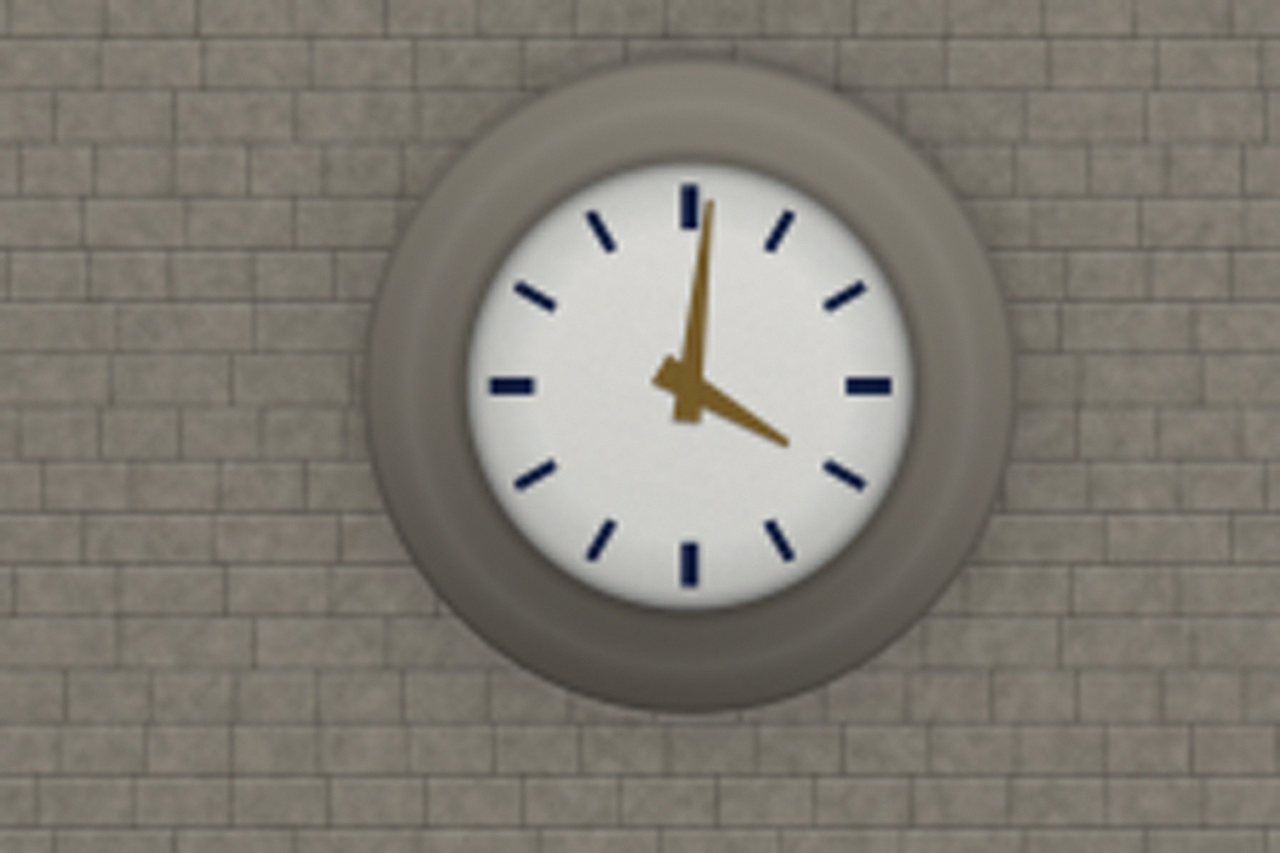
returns 4,01
